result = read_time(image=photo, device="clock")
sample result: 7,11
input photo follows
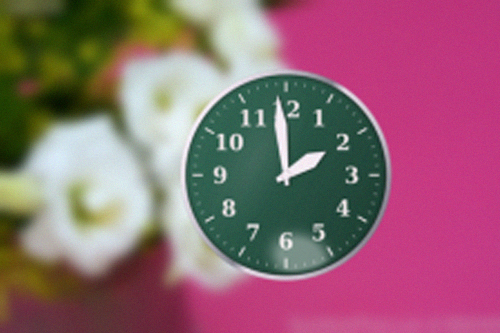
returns 1,59
